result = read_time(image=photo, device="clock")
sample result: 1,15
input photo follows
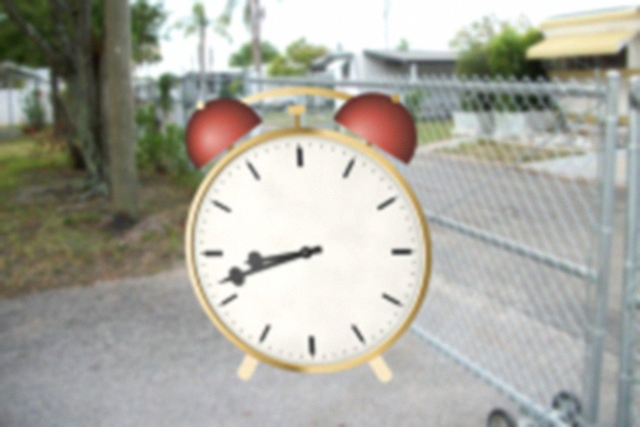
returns 8,42
